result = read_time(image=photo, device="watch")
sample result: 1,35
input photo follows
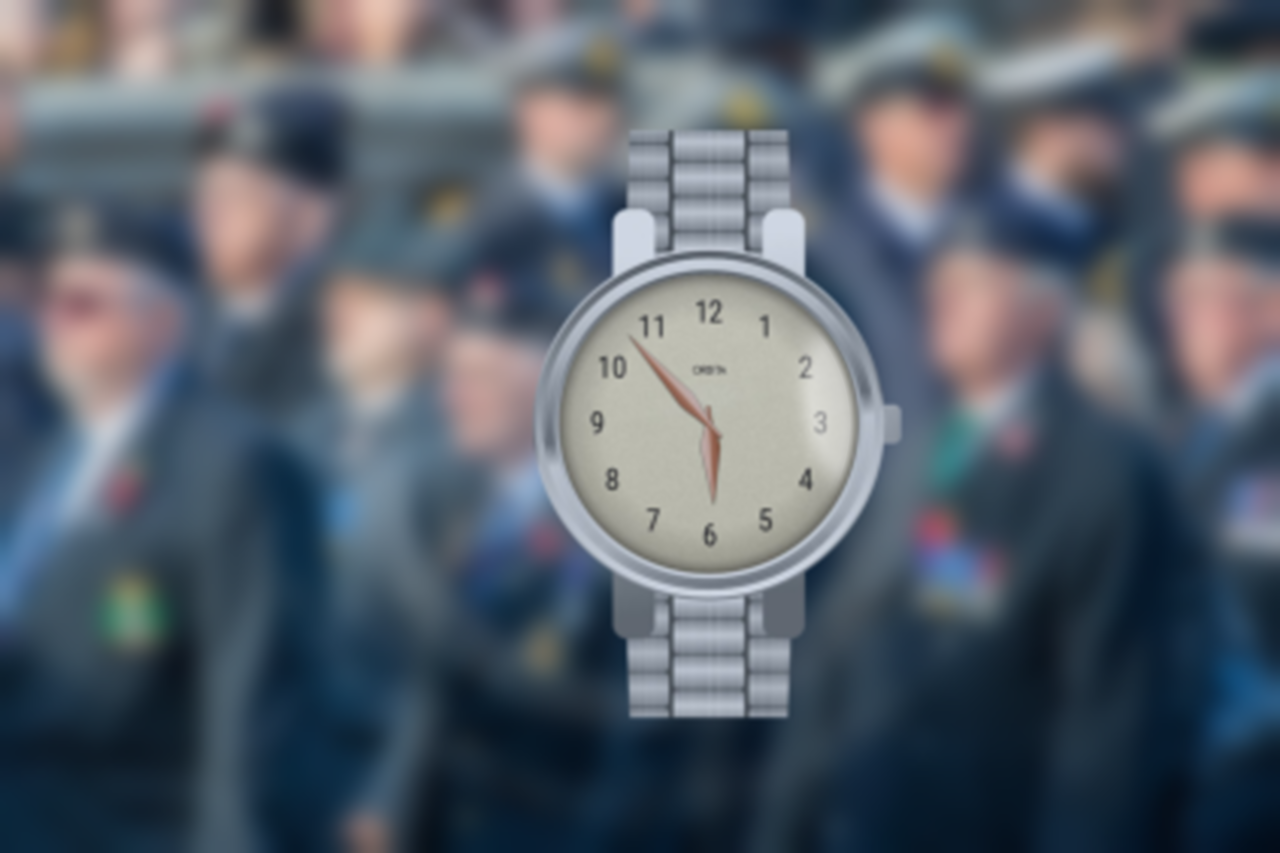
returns 5,53
